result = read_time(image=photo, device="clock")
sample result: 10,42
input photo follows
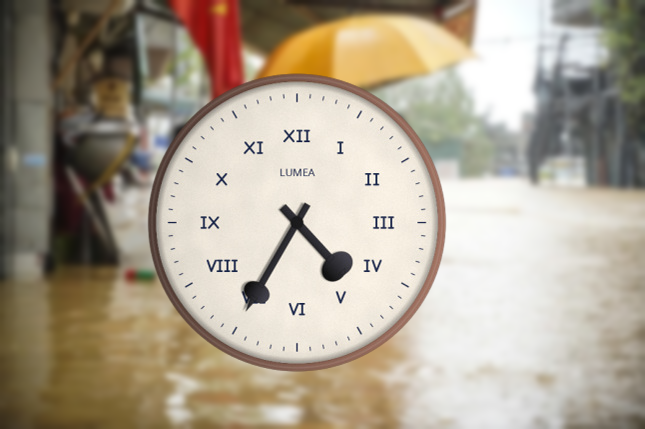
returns 4,35
